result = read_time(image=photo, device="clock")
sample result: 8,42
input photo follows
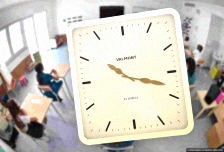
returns 10,18
